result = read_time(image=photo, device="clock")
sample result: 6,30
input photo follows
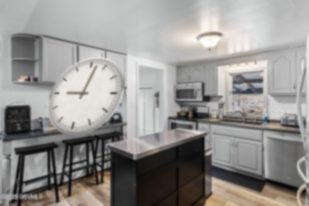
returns 9,02
